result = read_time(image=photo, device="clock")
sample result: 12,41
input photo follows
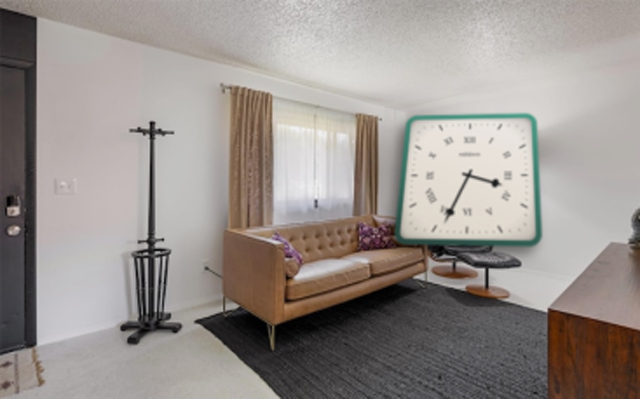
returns 3,34
